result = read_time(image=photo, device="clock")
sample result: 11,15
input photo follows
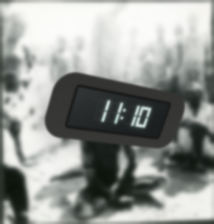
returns 11,10
